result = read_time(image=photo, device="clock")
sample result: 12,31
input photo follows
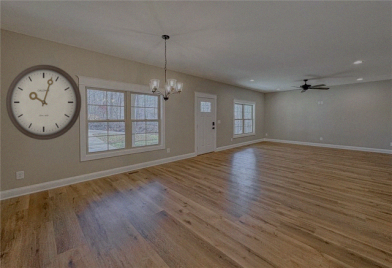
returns 10,03
